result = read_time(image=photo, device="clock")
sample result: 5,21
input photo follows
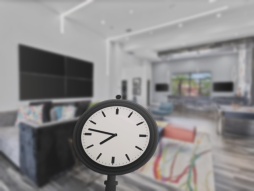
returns 7,47
